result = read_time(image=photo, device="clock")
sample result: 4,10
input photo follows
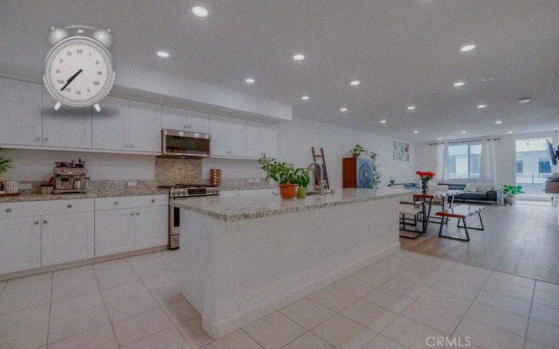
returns 7,37
